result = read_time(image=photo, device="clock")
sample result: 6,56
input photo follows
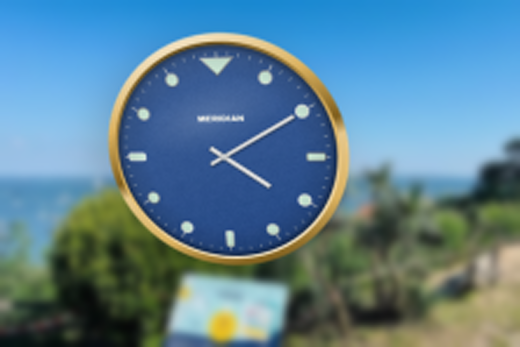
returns 4,10
